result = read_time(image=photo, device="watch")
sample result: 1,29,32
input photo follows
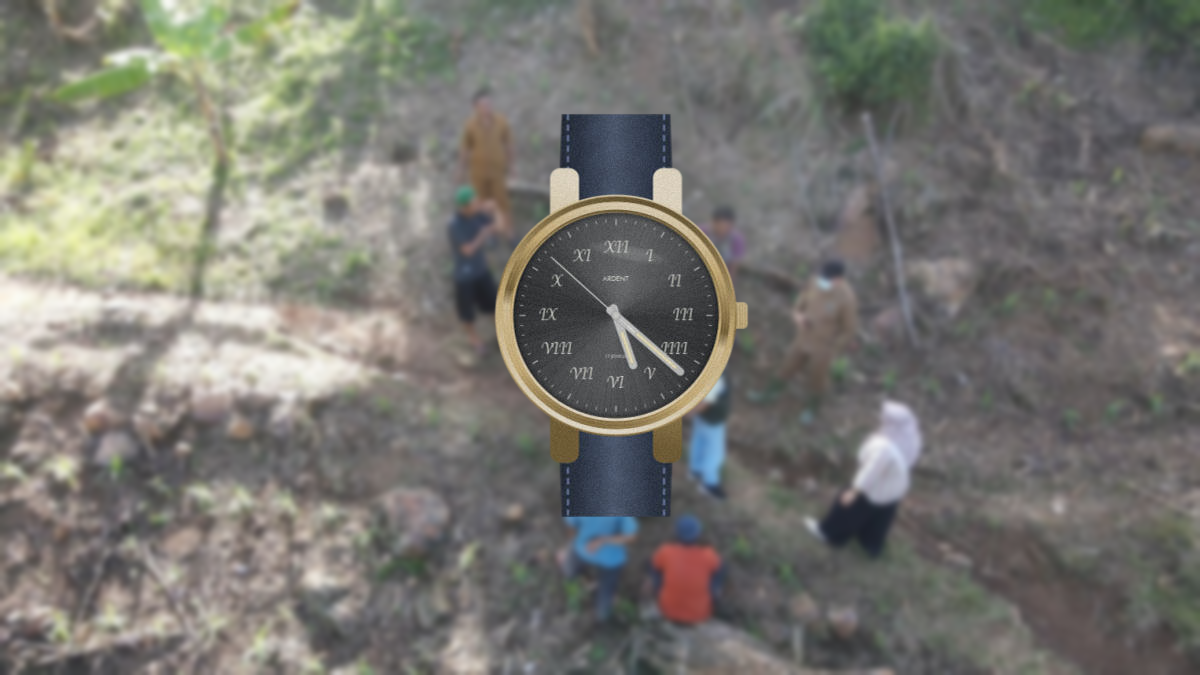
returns 5,21,52
